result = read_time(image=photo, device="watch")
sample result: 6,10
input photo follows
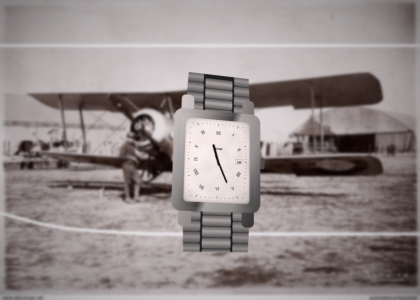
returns 11,26
